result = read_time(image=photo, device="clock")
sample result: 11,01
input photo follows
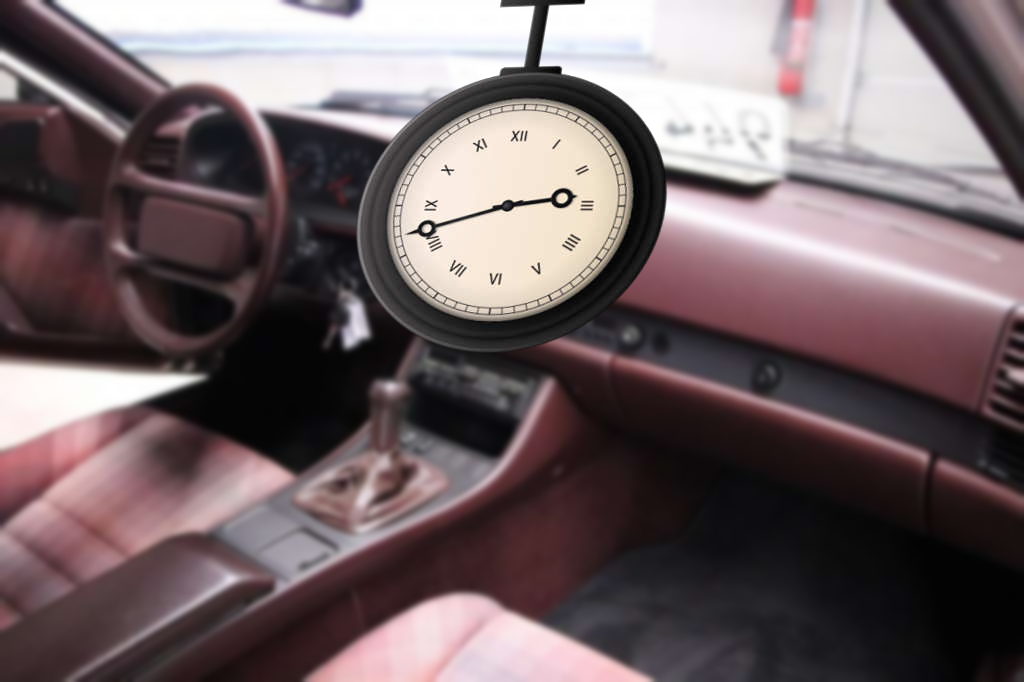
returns 2,42
